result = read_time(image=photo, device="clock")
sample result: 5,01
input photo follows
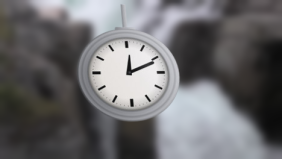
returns 12,11
